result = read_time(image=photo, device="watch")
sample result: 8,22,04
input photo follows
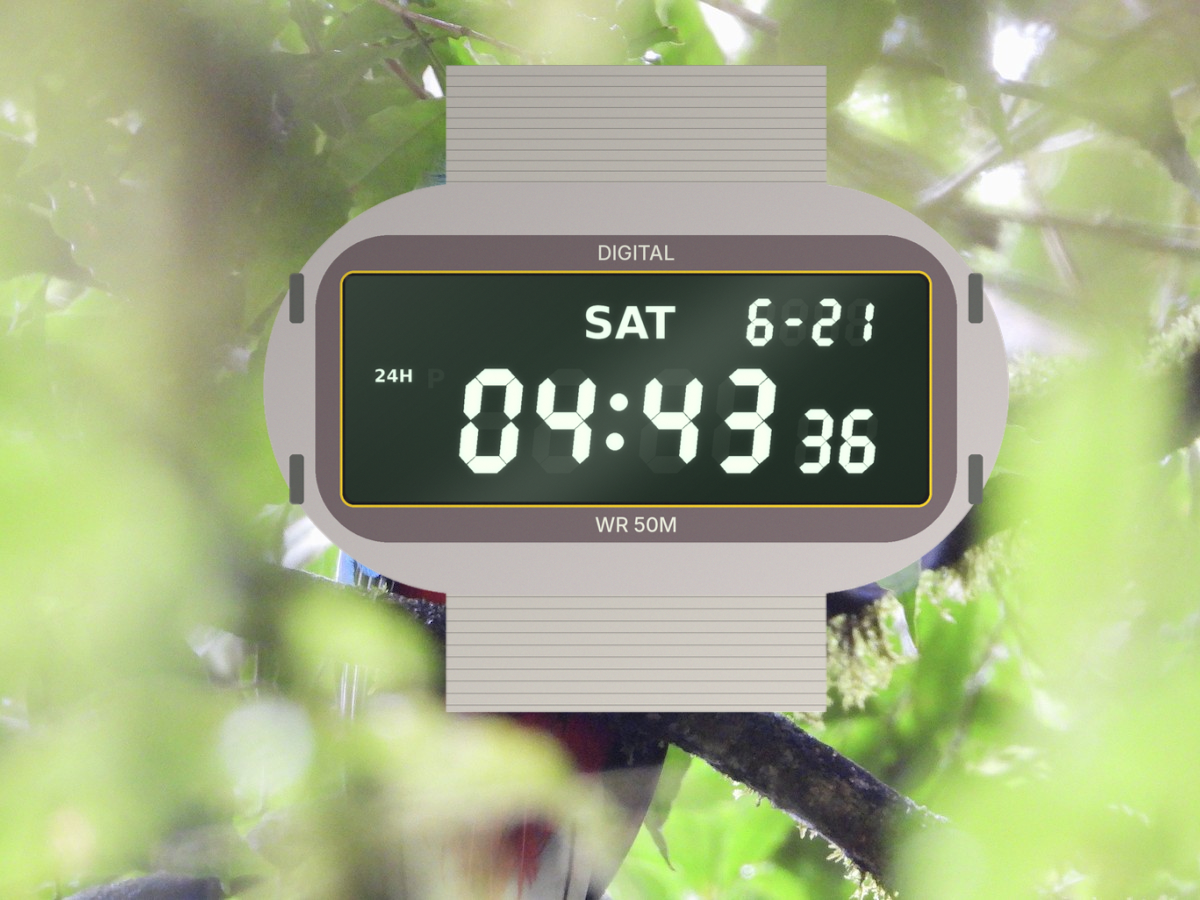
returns 4,43,36
